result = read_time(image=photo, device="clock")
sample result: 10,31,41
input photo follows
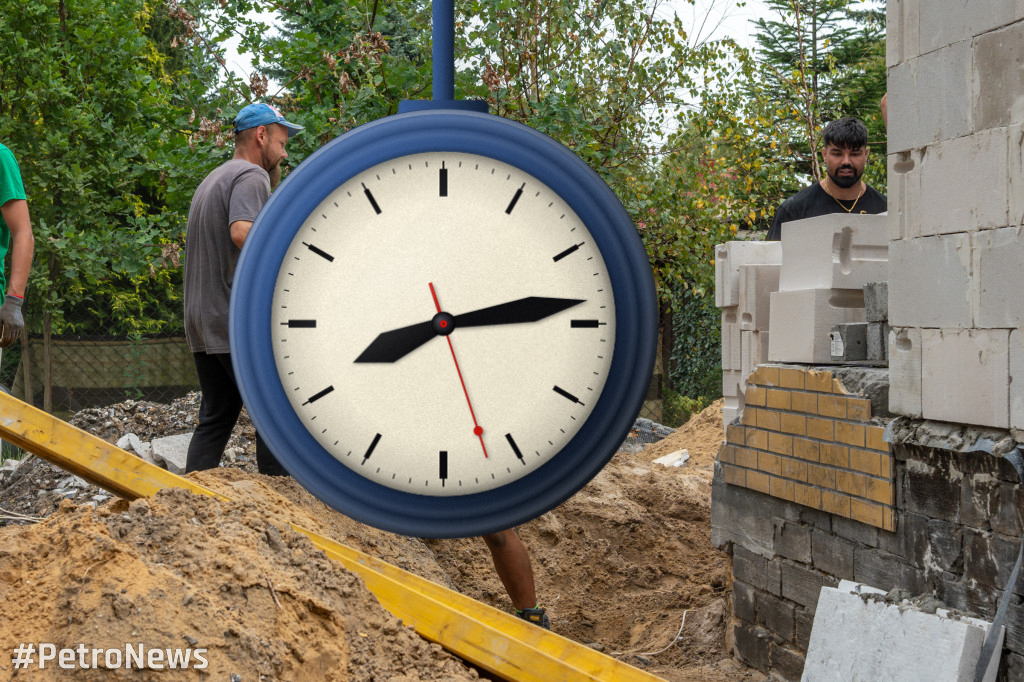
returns 8,13,27
